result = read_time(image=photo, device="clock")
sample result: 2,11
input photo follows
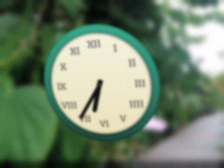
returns 6,36
